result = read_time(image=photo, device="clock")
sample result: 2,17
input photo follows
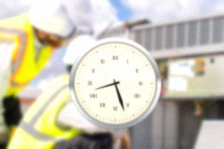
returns 8,27
